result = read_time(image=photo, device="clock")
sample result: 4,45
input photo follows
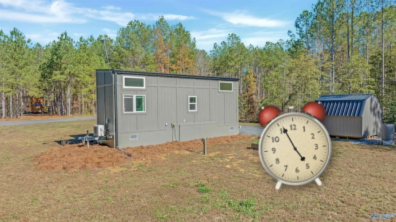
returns 4,56
